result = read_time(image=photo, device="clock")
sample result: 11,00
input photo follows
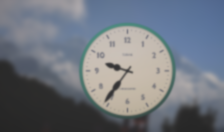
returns 9,36
